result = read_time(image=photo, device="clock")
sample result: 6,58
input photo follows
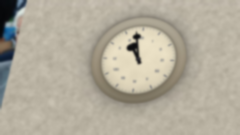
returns 10,58
